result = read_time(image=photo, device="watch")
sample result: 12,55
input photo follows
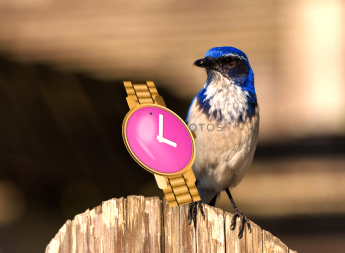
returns 4,04
